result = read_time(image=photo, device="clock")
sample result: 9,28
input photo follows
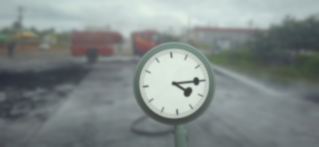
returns 4,15
